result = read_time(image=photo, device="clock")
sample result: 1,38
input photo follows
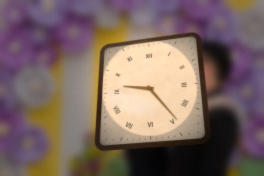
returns 9,24
